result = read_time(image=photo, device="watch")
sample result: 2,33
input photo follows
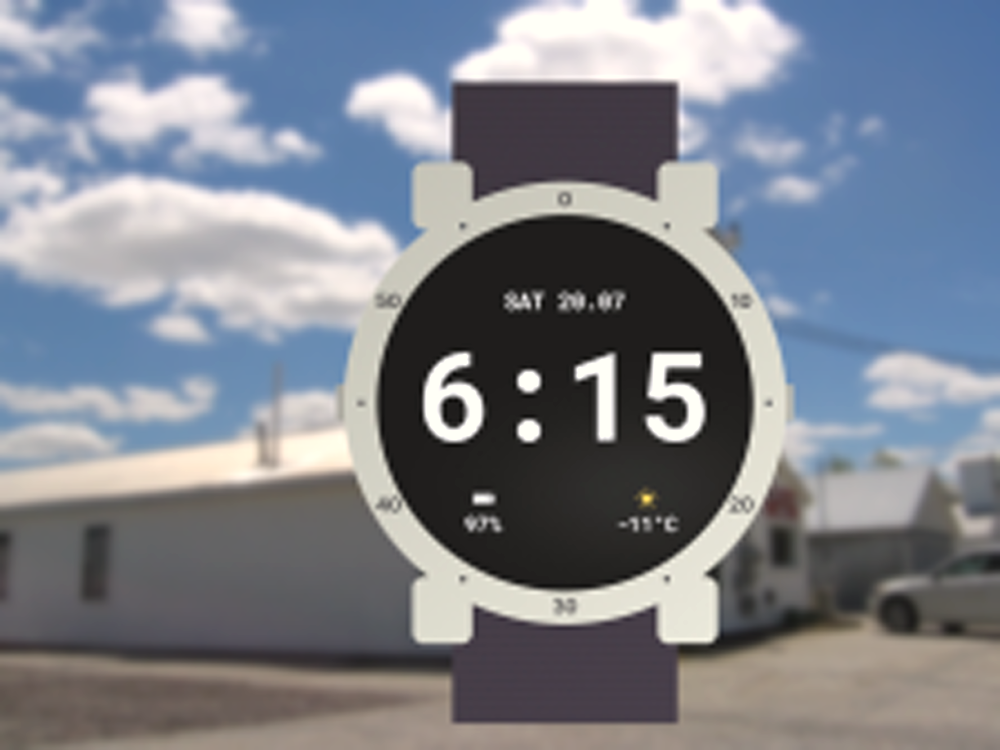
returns 6,15
